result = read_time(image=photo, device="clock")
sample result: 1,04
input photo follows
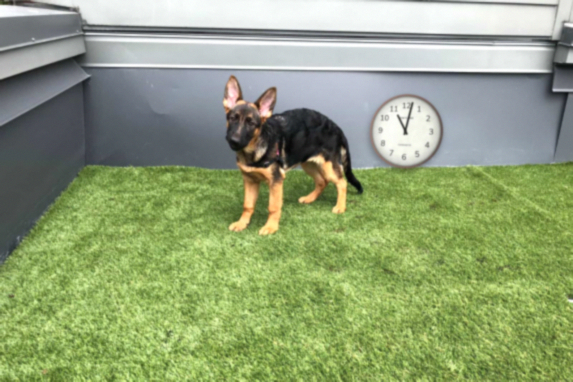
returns 11,02
